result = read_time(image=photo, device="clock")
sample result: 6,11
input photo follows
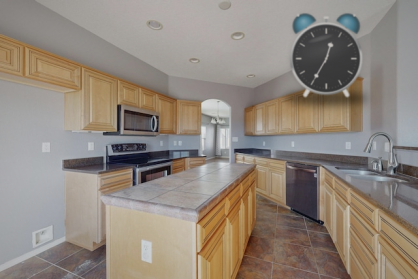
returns 12,35
